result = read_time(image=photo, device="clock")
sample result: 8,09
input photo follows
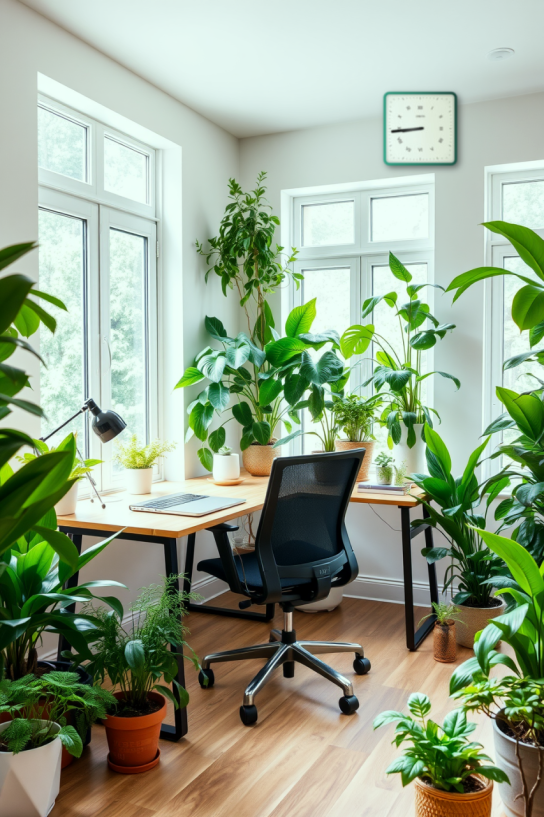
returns 8,44
